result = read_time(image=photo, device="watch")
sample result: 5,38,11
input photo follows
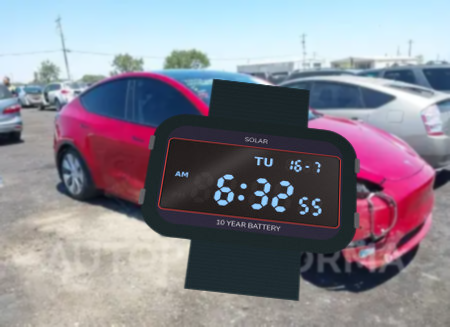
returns 6,32,55
